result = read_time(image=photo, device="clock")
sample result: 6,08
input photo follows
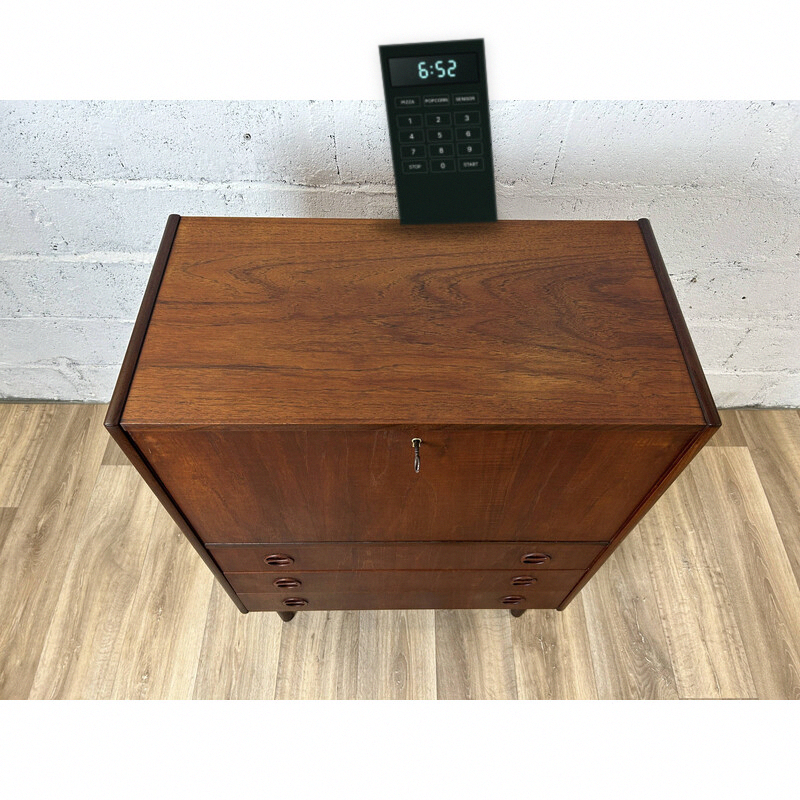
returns 6,52
